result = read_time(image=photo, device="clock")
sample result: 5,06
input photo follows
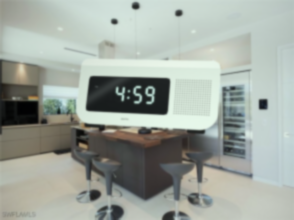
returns 4,59
